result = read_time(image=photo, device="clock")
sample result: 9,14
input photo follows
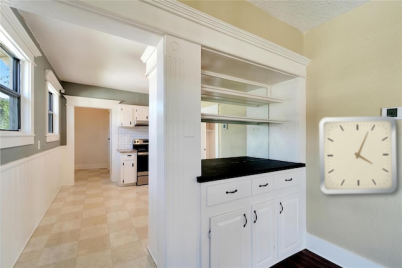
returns 4,04
